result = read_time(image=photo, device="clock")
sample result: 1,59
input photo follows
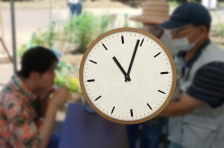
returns 11,04
